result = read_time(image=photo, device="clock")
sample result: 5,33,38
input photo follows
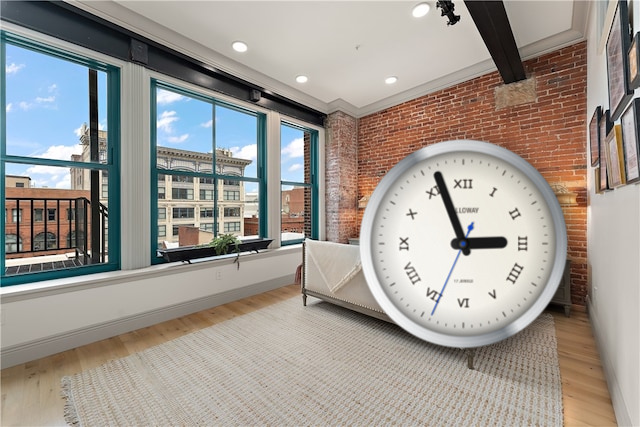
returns 2,56,34
